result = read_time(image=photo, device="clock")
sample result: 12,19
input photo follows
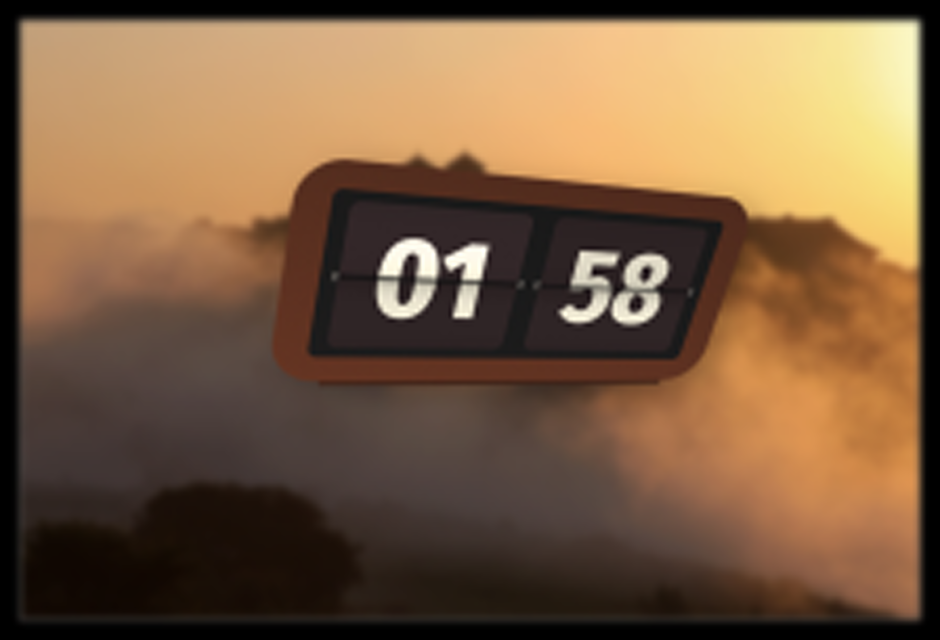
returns 1,58
